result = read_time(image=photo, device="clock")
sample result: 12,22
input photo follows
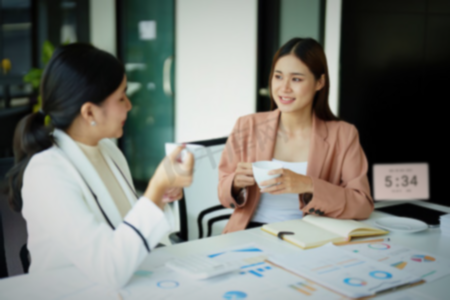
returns 5,34
